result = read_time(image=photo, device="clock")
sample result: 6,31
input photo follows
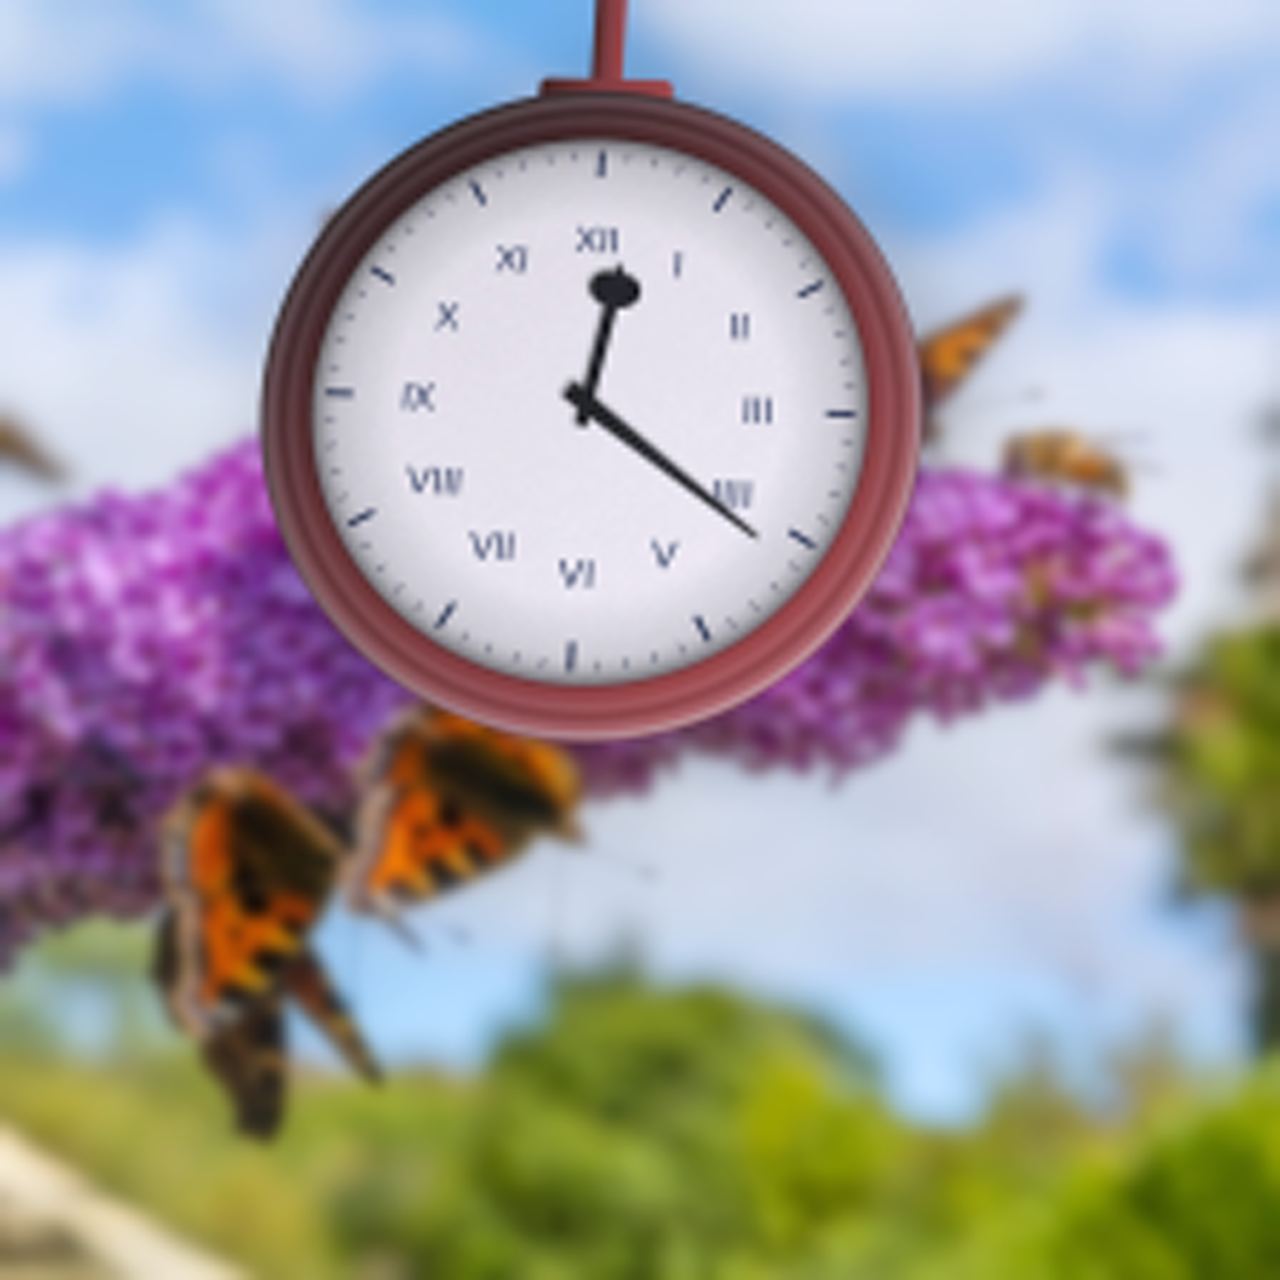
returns 12,21
